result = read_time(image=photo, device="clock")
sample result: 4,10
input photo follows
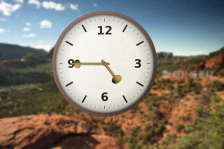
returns 4,45
